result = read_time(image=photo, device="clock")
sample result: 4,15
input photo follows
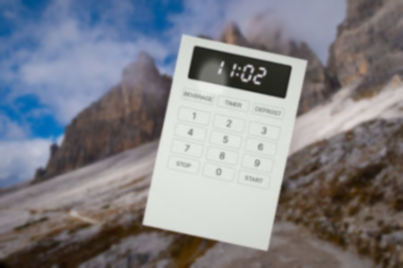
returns 11,02
